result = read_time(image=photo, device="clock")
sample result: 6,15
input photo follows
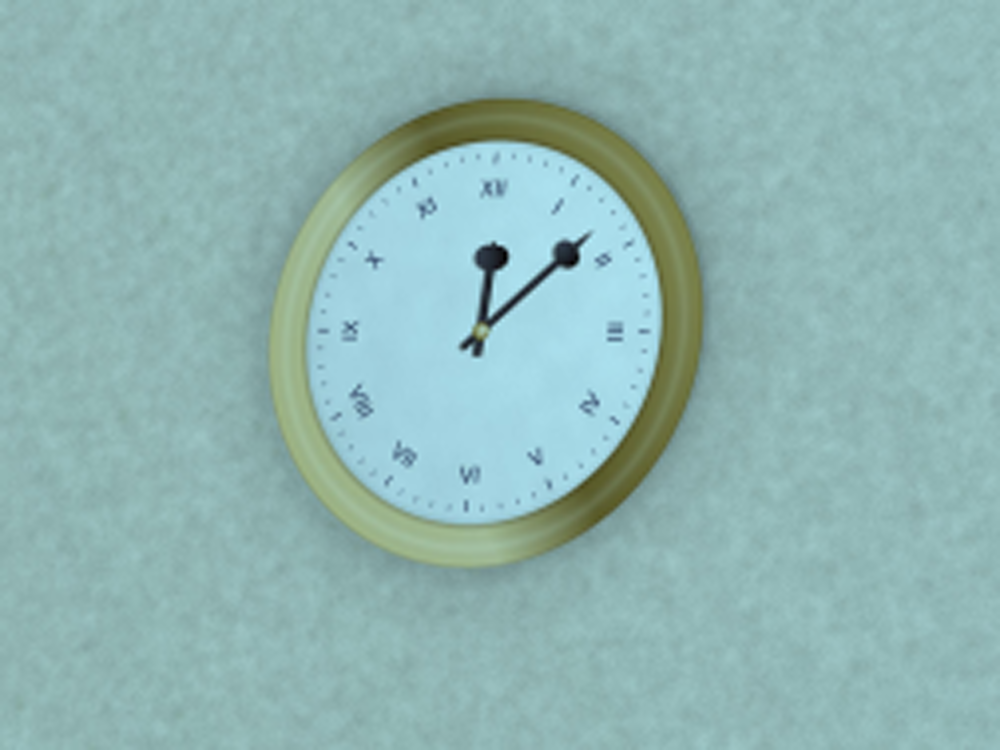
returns 12,08
